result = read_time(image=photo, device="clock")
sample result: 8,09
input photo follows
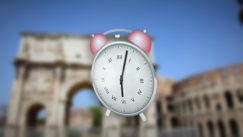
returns 6,03
